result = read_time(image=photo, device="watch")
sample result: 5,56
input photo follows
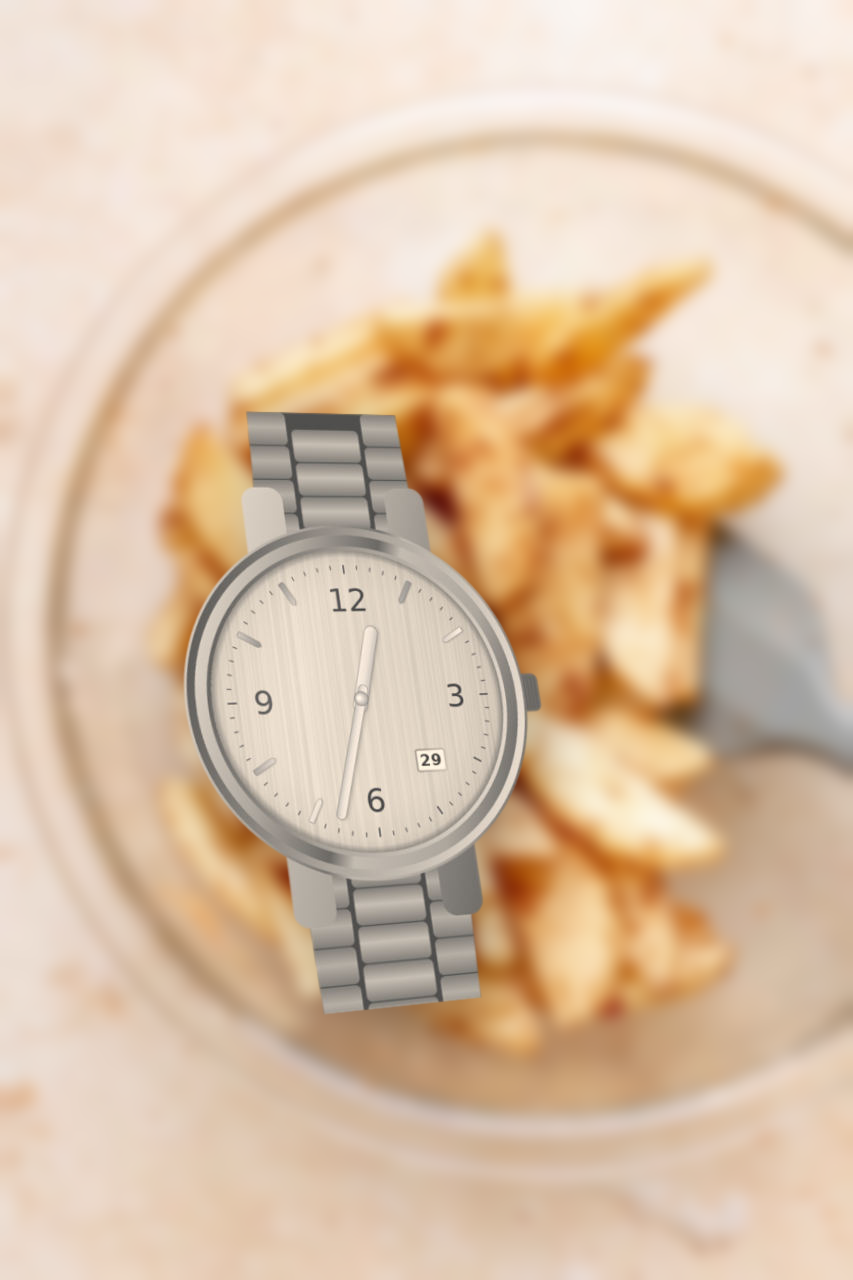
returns 12,33
